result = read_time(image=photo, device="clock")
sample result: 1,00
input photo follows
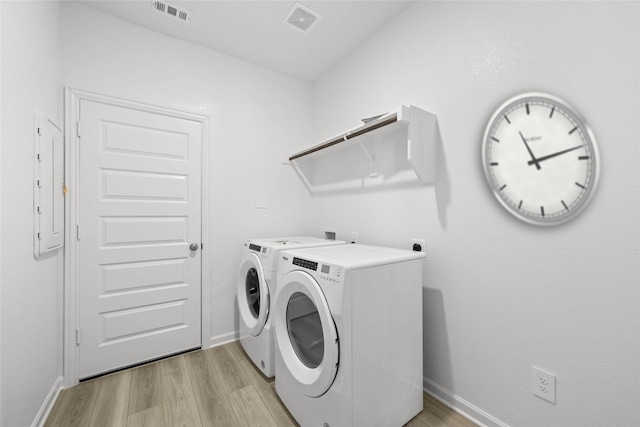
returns 11,13
